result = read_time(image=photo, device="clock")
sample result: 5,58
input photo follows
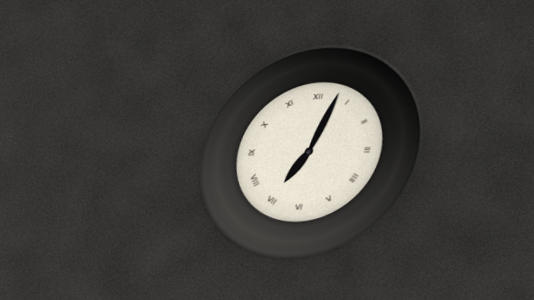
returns 7,03
